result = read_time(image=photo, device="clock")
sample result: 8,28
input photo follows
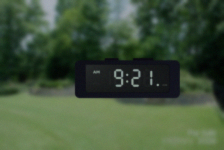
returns 9,21
